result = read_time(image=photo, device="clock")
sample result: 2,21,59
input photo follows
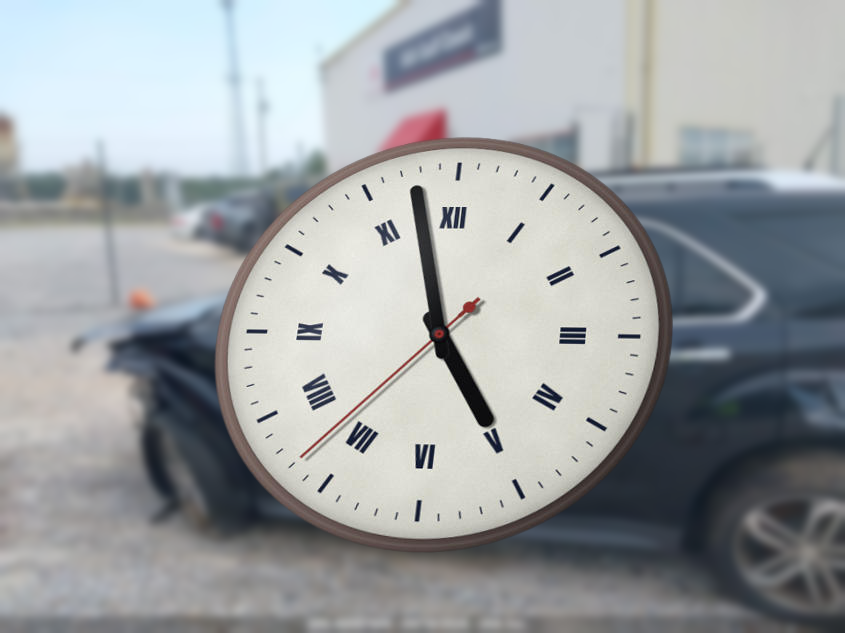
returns 4,57,37
